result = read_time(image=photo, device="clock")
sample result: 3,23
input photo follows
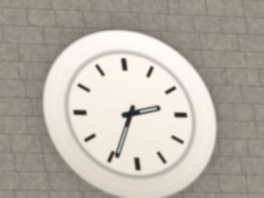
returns 2,34
